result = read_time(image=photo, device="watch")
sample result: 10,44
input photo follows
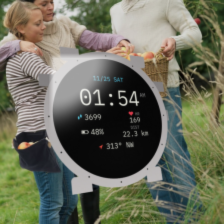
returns 1,54
